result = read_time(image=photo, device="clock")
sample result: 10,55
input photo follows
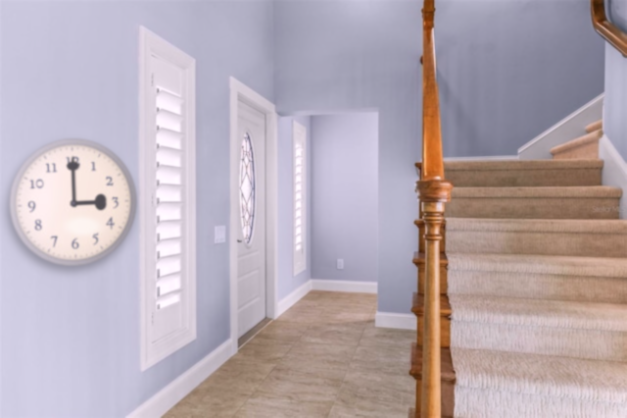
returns 3,00
